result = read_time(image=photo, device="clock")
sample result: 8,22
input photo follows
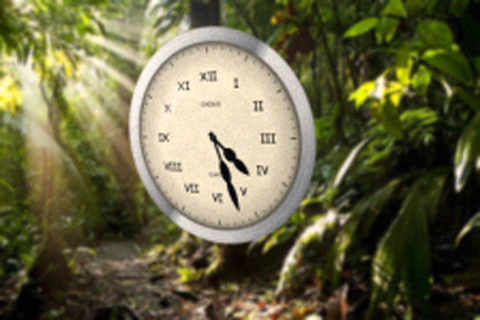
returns 4,27
